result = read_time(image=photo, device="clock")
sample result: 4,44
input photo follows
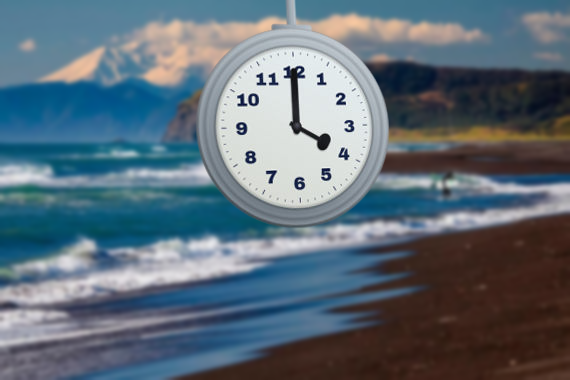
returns 4,00
